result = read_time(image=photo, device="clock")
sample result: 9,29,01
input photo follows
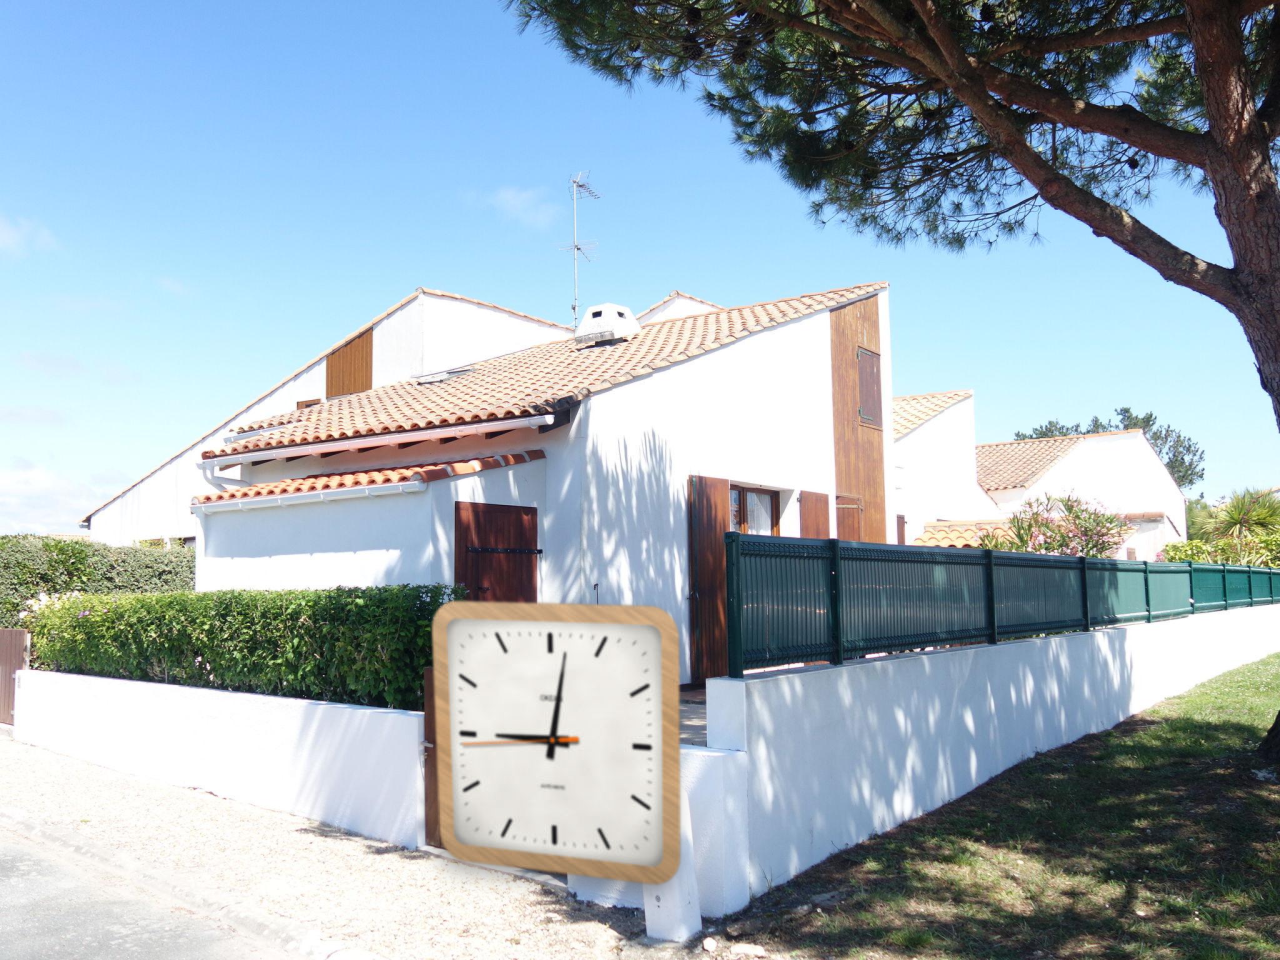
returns 9,01,44
